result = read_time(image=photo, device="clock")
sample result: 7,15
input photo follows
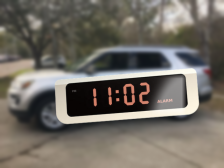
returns 11,02
